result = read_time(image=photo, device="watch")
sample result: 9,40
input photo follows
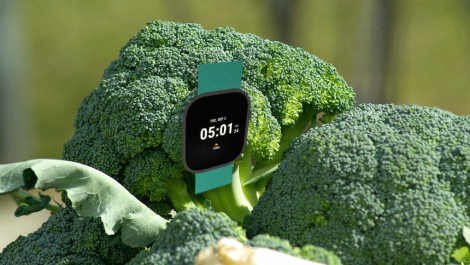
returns 5,01
